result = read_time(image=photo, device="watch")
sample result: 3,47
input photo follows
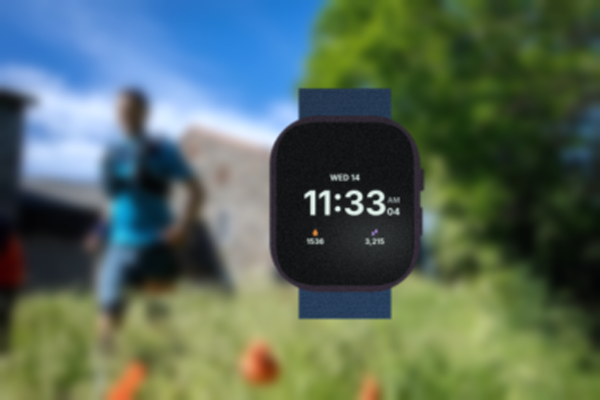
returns 11,33
